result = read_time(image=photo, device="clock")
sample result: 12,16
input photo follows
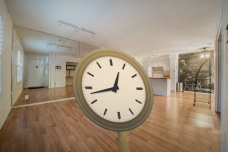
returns 12,43
